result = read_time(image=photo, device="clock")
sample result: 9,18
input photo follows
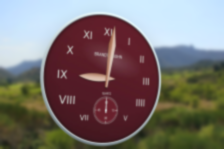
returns 9,01
